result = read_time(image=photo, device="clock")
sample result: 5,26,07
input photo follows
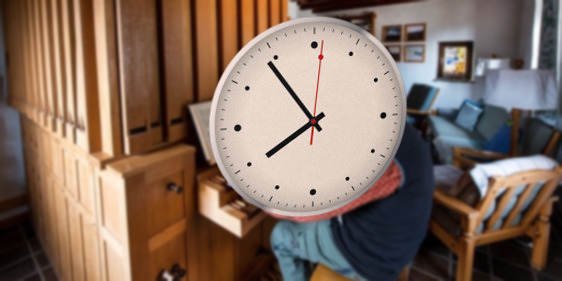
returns 7,54,01
